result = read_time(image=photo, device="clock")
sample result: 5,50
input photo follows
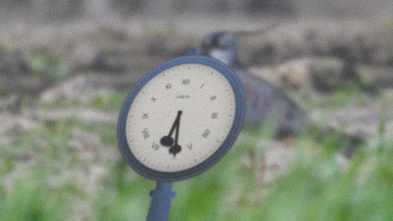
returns 6,29
